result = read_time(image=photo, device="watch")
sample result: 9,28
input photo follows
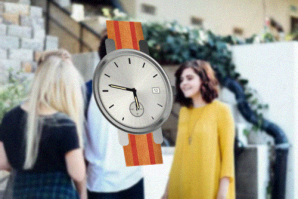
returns 5,47
